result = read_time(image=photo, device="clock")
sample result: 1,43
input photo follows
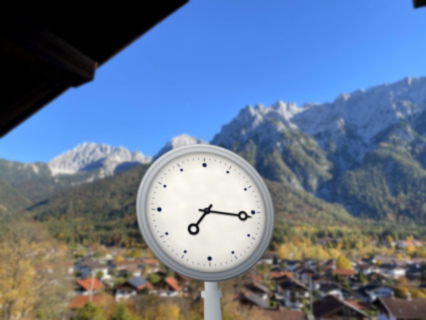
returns 7,16
